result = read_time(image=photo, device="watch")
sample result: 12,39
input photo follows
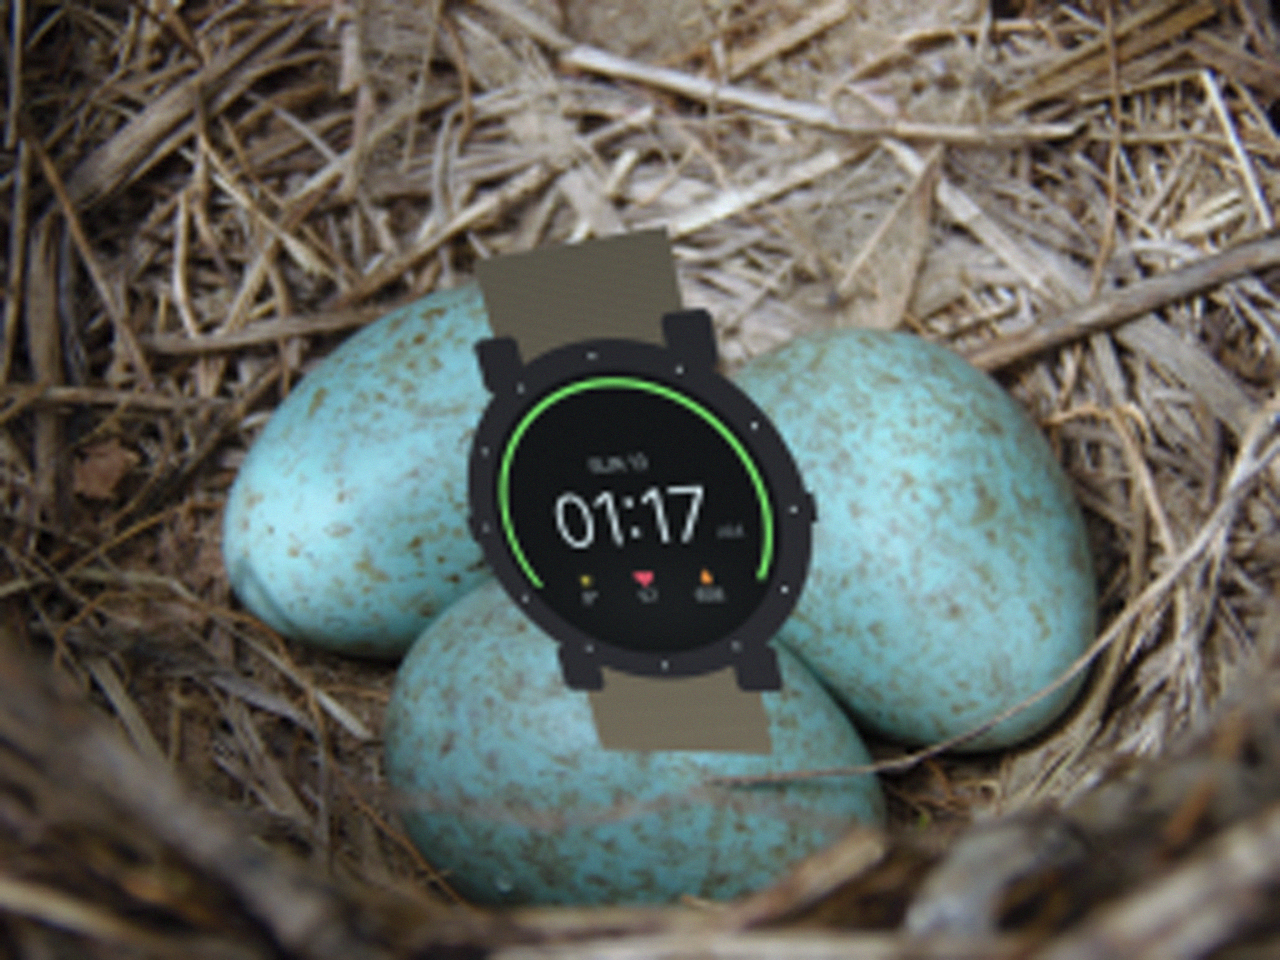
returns 1,17
